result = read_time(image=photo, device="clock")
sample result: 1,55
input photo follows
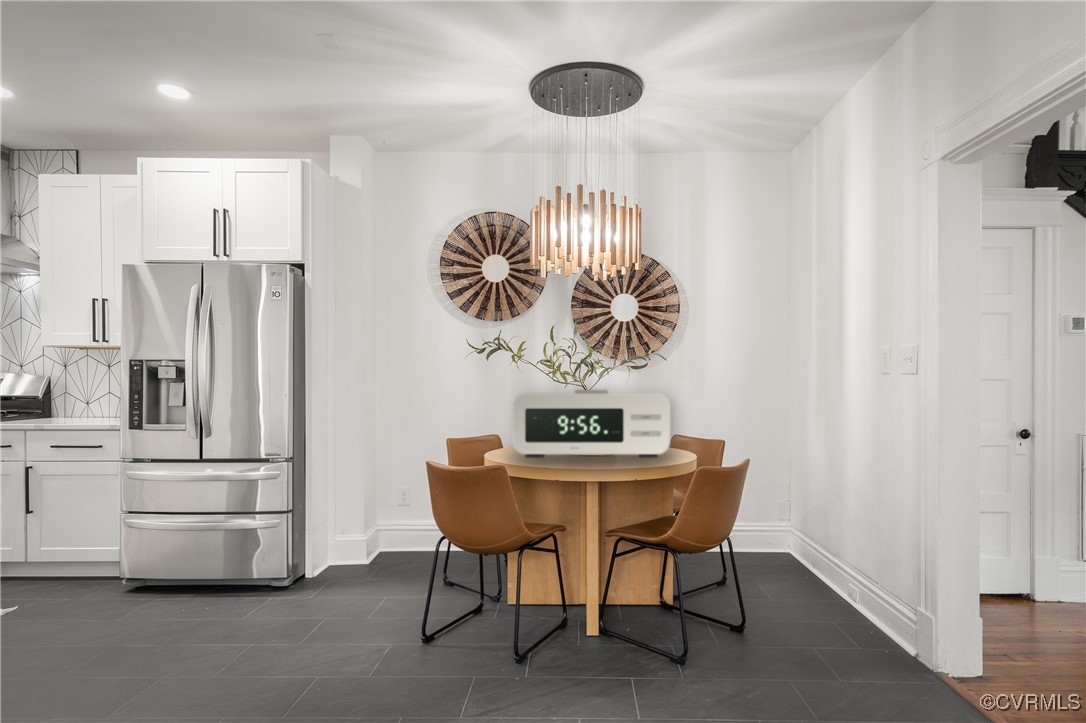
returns 9,56
